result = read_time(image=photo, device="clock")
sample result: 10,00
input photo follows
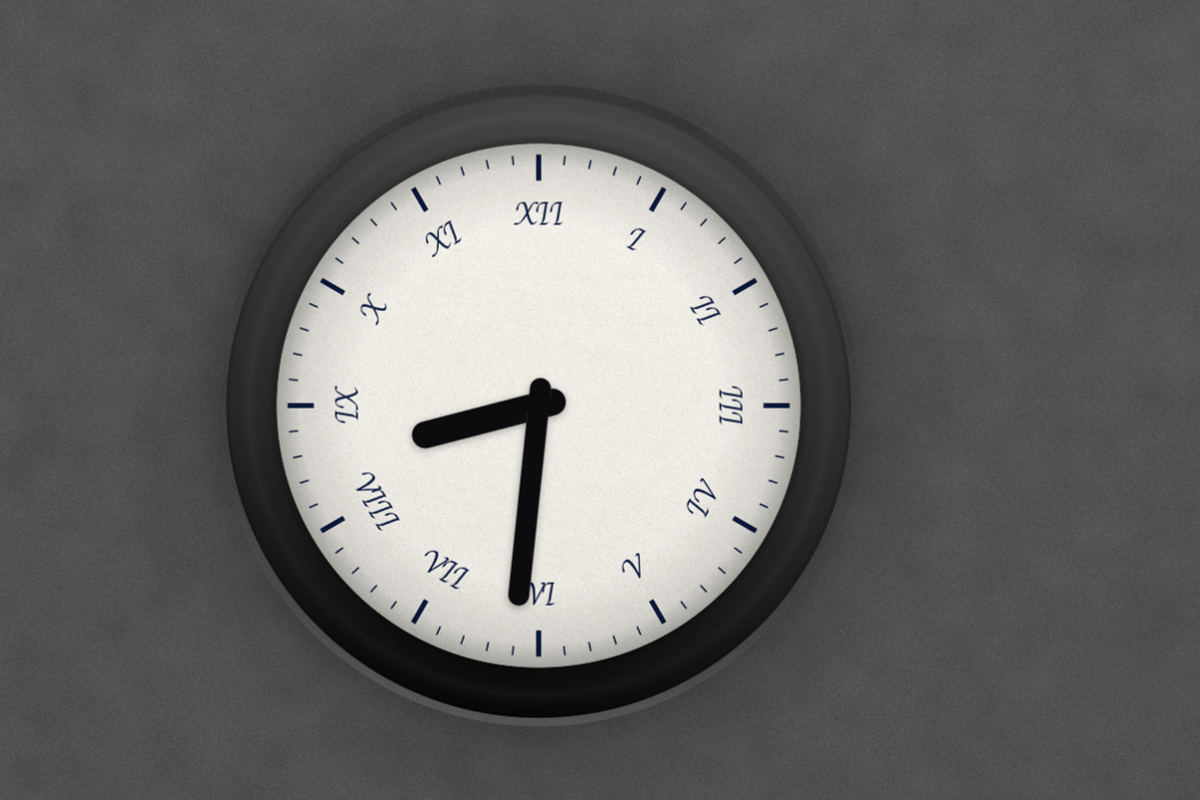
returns 8,31
